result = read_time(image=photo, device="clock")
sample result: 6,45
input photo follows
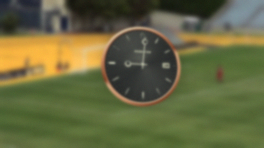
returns 9,01
